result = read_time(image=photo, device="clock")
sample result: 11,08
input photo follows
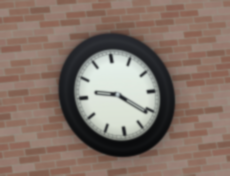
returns 9,21
